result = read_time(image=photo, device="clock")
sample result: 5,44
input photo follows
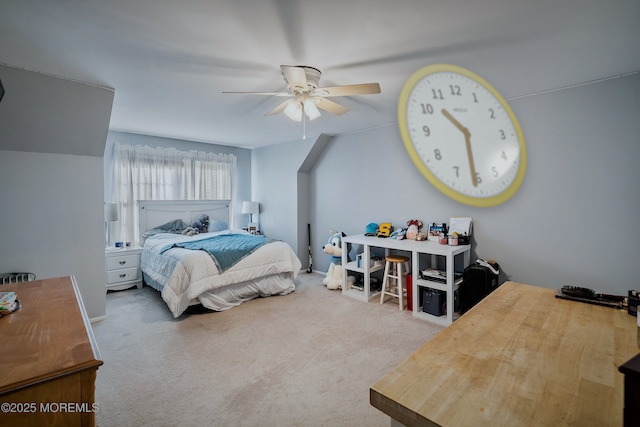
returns 10,31
